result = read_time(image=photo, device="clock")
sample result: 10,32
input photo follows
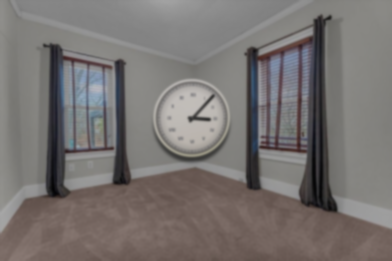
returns 3,07
